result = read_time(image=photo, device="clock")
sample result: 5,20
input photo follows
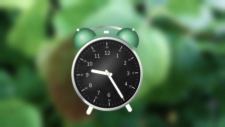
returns 9,25
